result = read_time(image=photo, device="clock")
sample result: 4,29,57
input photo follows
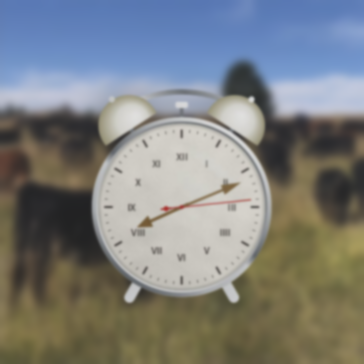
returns 8,11,14
